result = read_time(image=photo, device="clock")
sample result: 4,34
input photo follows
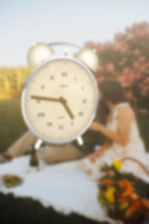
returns 4,46
